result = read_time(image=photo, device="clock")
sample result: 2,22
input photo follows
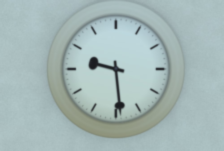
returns 9,29
